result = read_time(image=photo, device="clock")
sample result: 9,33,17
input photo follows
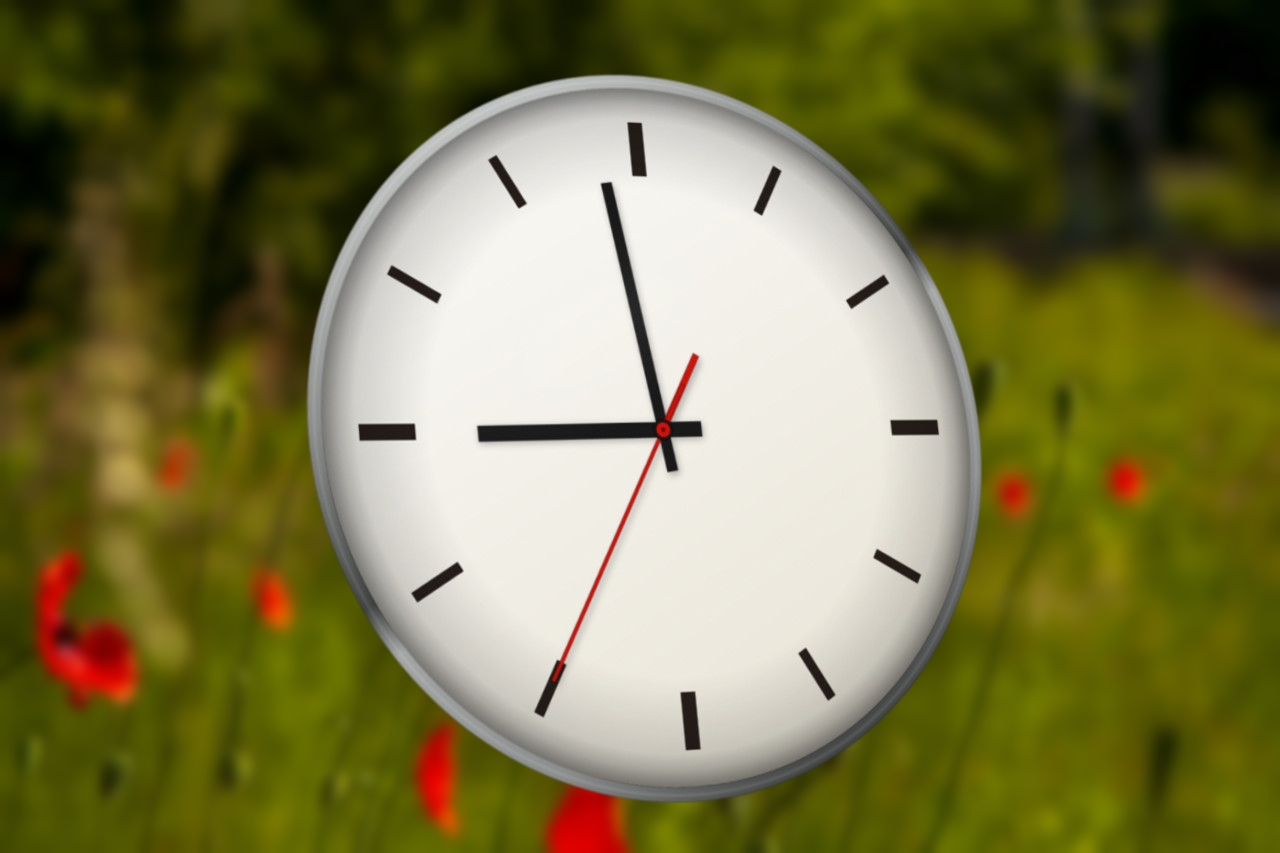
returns 8,58,35
